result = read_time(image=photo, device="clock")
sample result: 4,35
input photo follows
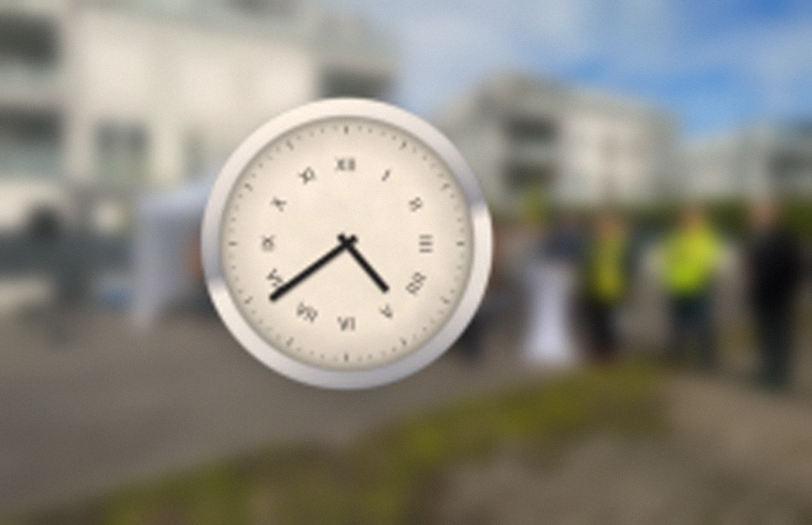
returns 4,39
